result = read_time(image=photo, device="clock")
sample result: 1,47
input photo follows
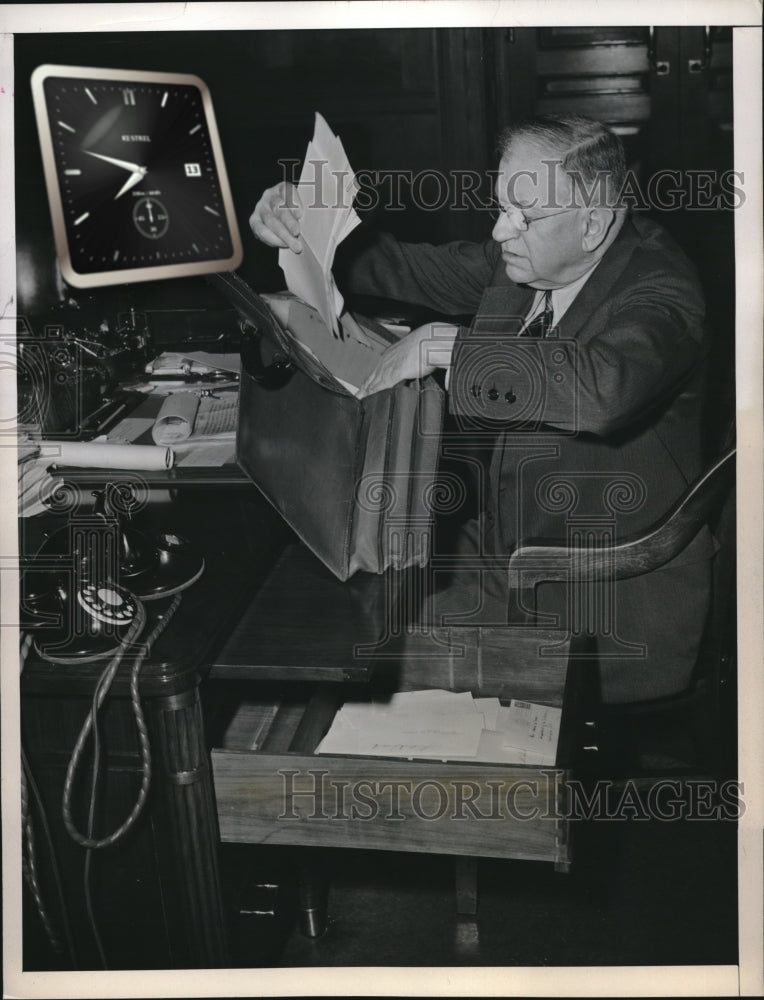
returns 7,48
